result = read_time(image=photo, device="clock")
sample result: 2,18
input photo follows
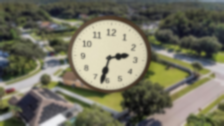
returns 2,32
